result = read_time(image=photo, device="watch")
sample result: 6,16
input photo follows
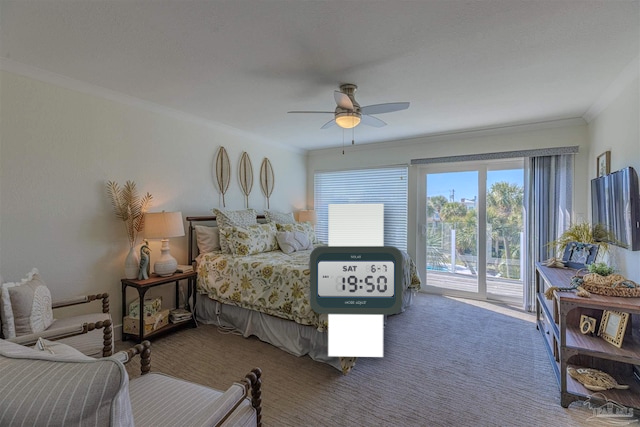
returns 19,50
